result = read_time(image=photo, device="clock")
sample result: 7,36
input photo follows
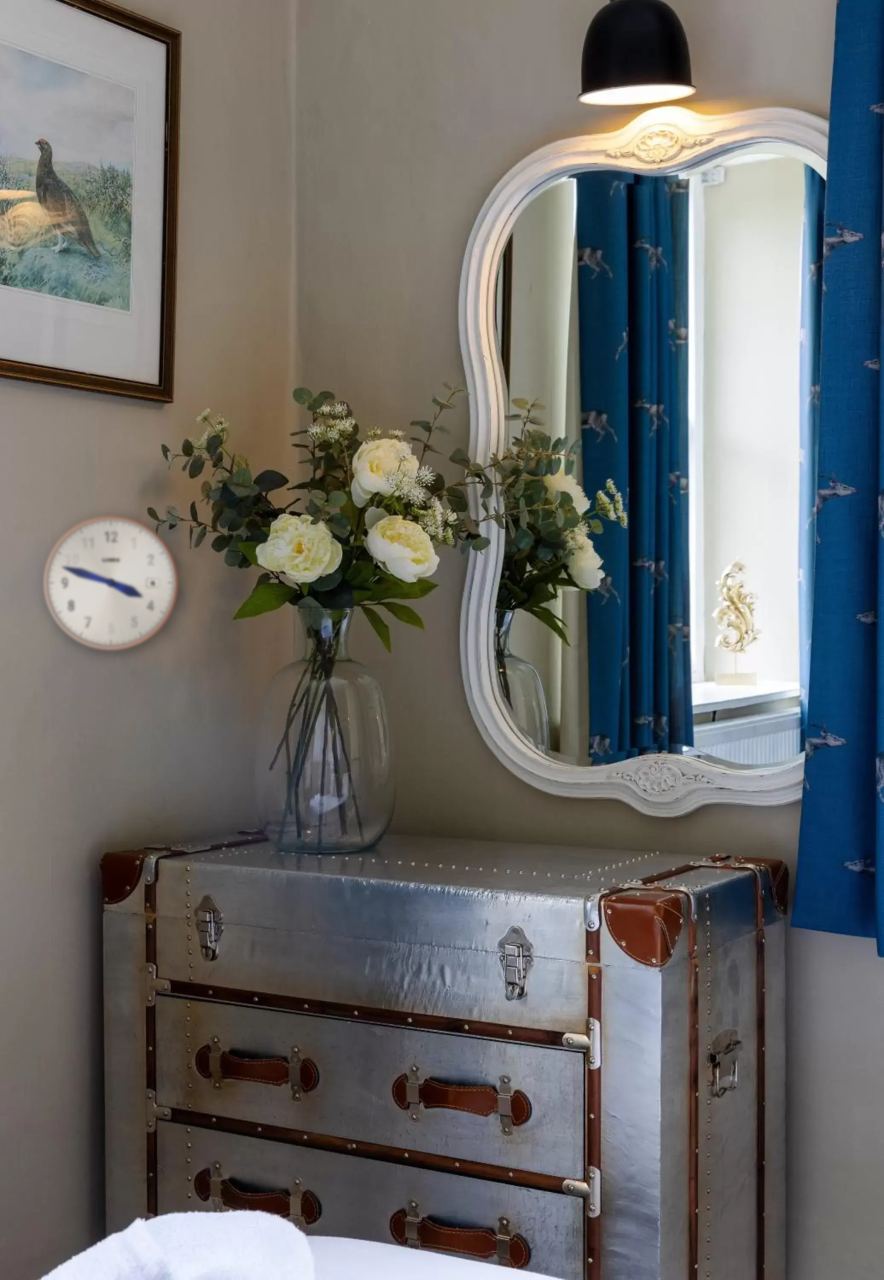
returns 3,48
